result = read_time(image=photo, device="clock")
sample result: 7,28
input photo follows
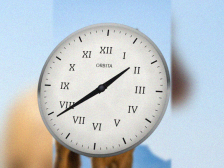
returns 1,39
